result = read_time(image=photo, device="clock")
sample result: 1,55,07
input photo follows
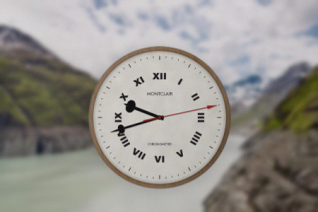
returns 9,42,13
